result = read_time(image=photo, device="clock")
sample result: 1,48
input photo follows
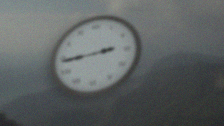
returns 2,44
